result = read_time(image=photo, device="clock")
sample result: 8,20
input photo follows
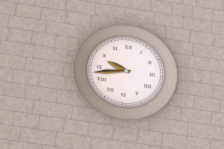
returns 9,43
